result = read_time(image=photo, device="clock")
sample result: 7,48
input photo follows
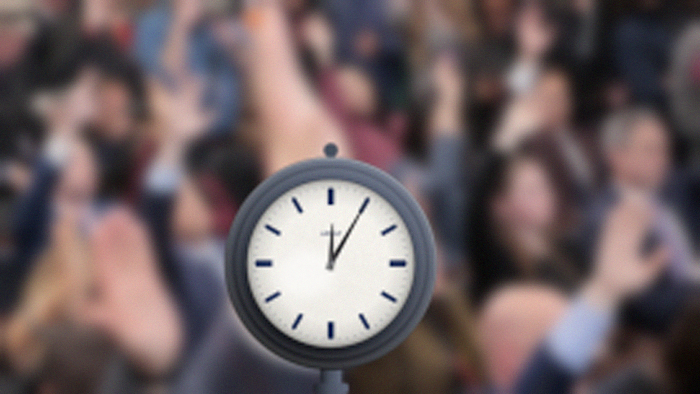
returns 12,05
